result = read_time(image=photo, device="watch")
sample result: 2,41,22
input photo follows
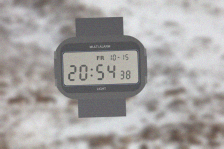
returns 20,54,38
